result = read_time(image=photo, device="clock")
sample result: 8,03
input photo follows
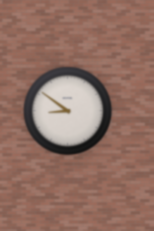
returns 8,51
